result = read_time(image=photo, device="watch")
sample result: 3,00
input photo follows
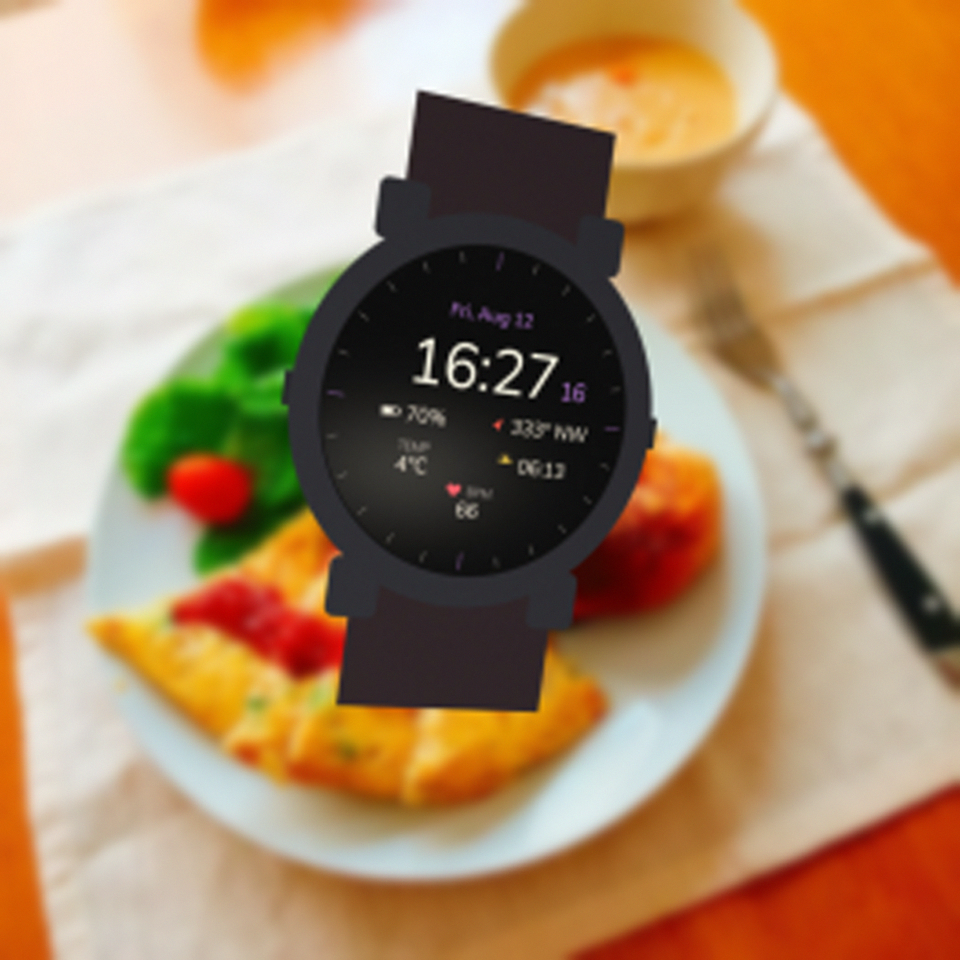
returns 16,27
